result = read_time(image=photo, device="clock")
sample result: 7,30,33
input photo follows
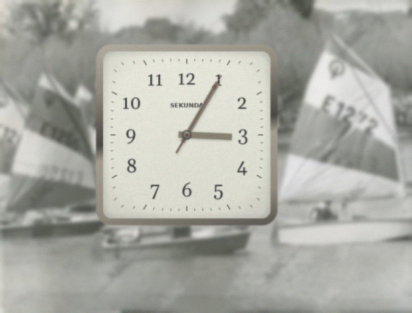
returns 3,05,05
